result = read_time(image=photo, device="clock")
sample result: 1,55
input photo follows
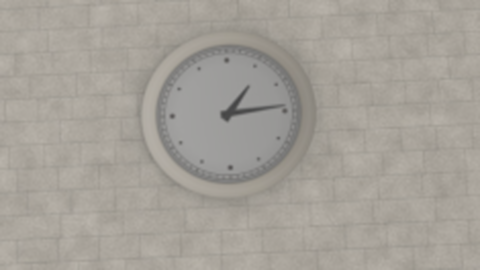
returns 1,14
